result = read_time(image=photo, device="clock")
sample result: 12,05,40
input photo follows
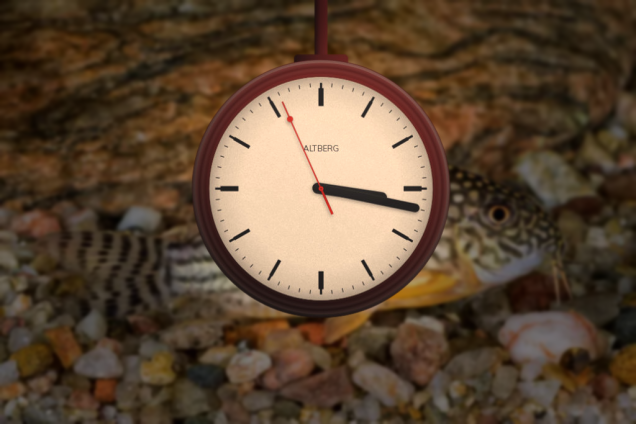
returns 3,16,56
